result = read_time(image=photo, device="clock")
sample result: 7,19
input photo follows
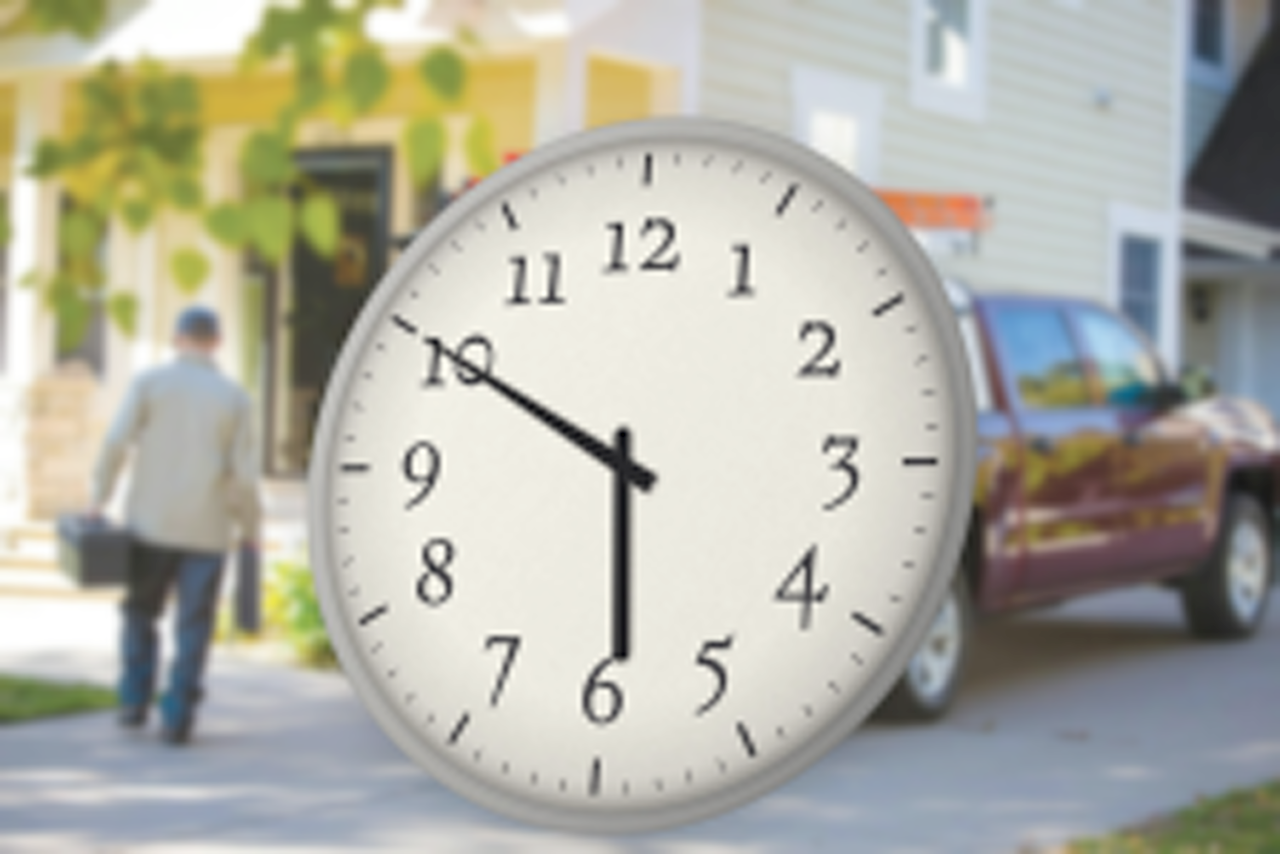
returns 5,50
